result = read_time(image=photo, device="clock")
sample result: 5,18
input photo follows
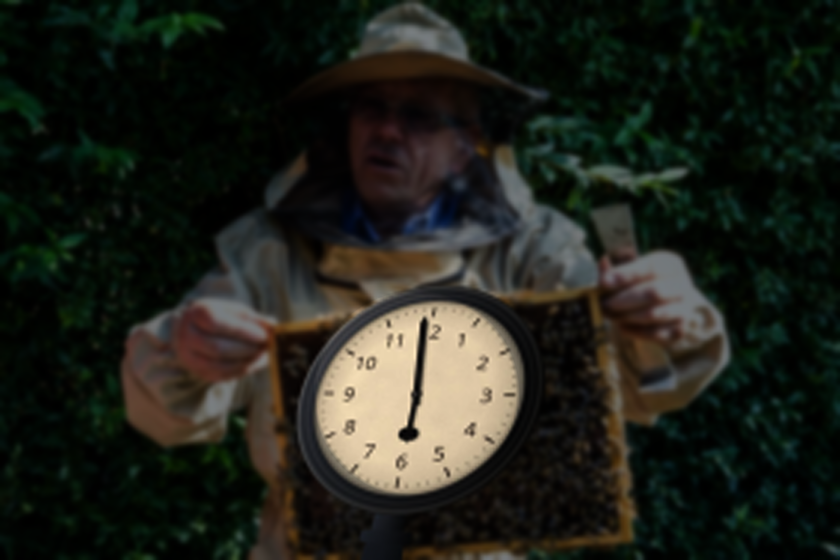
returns 5,59
